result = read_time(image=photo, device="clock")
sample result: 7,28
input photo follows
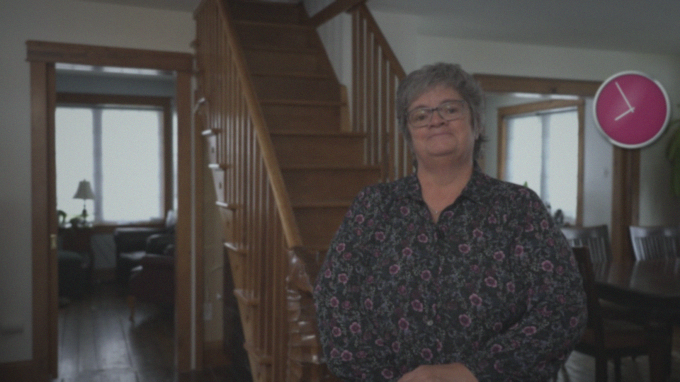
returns 7,55
